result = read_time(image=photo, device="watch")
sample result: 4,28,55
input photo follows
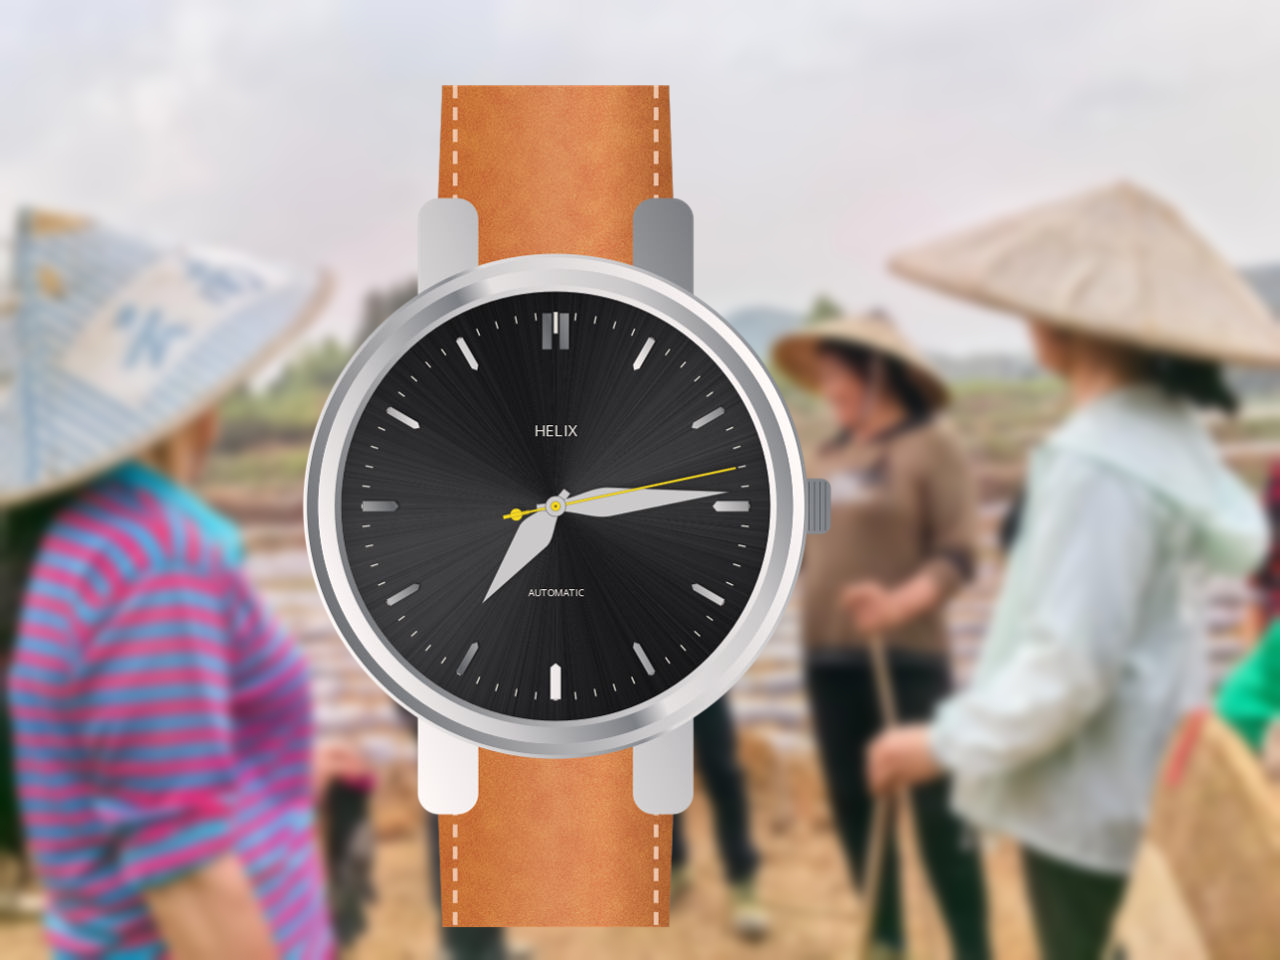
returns 7,14,13
